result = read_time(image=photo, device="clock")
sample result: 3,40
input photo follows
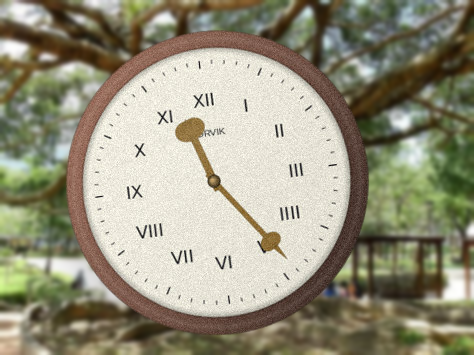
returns 11,24
